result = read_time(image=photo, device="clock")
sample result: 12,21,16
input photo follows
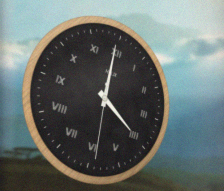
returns 3,59,29
